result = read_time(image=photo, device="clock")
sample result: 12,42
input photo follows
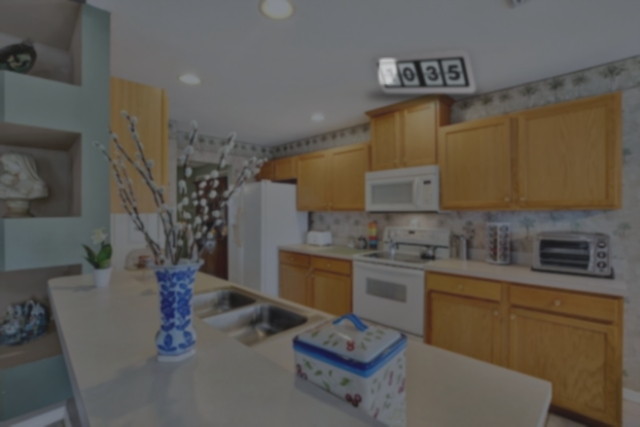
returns 10,35
